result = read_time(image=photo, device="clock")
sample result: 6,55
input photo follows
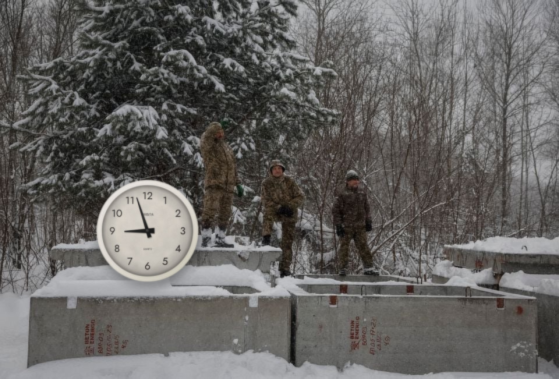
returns 8,57
